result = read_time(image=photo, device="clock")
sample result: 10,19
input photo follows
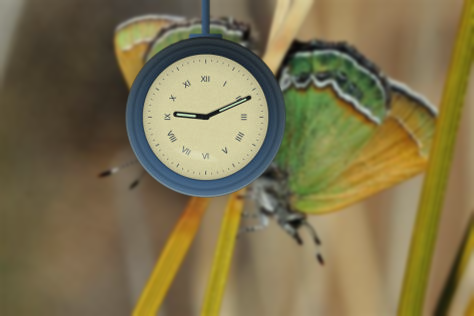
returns 9,11
